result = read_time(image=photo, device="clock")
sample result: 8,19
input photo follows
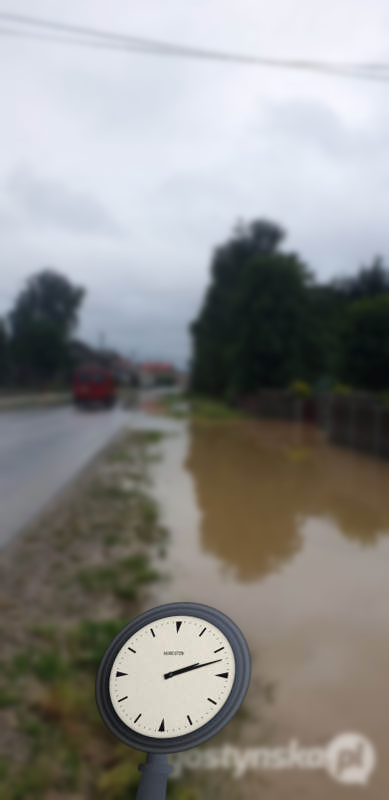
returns 2,12
